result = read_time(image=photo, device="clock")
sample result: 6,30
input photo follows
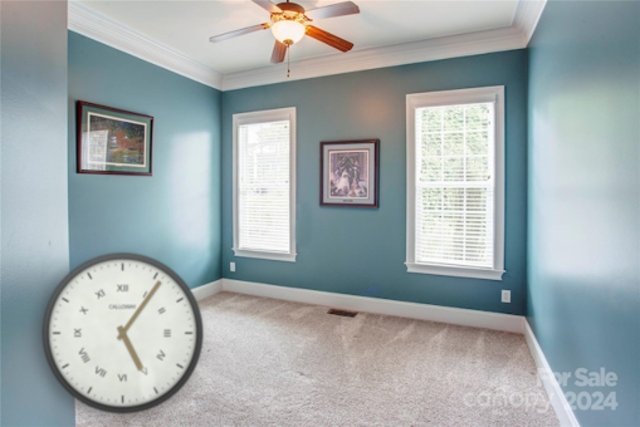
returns 5,06
